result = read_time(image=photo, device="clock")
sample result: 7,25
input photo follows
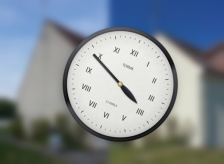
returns 3,49
